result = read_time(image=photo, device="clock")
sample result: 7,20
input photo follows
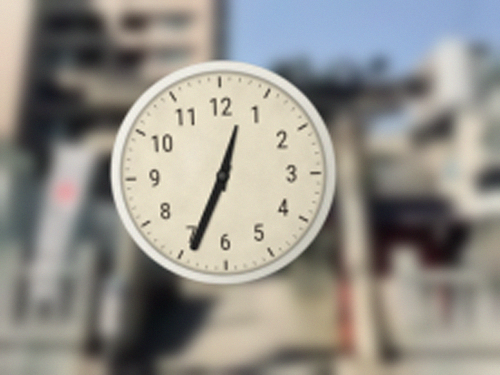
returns 12,34
